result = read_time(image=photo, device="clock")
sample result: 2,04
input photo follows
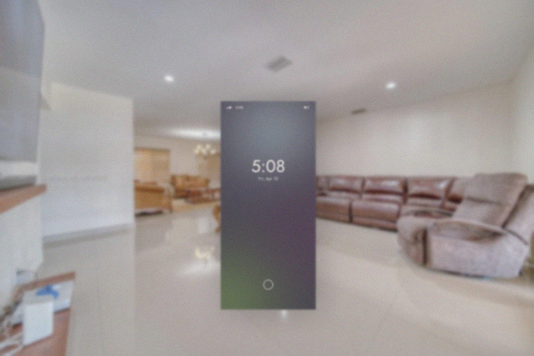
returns 5,08
